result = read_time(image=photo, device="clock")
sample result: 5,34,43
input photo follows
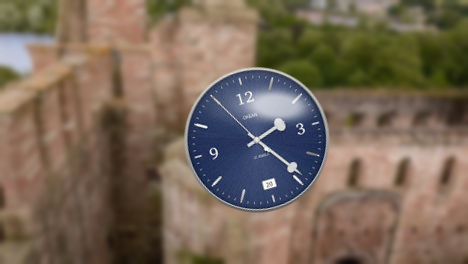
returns 2,23,55
